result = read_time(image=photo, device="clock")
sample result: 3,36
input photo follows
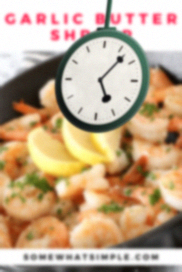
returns 5,07
